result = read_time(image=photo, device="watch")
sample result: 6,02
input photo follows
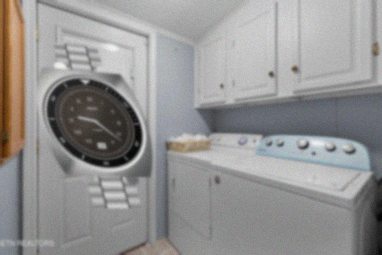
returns 9,22
